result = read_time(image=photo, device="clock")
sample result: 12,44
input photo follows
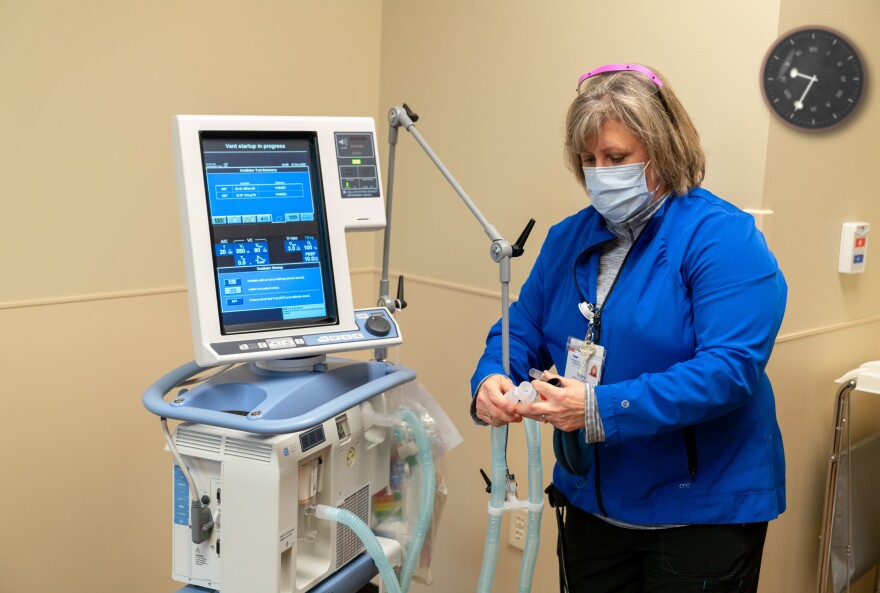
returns 9,35
